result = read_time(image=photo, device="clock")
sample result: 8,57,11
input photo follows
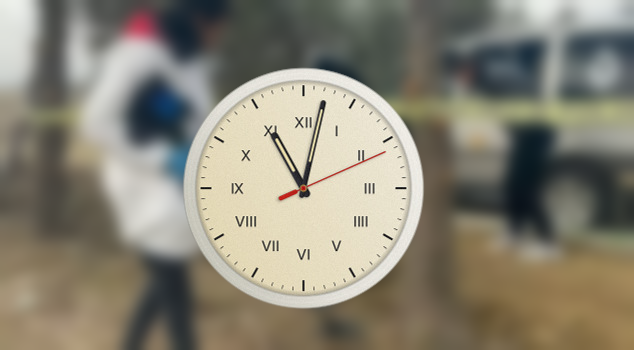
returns 11,02,11
